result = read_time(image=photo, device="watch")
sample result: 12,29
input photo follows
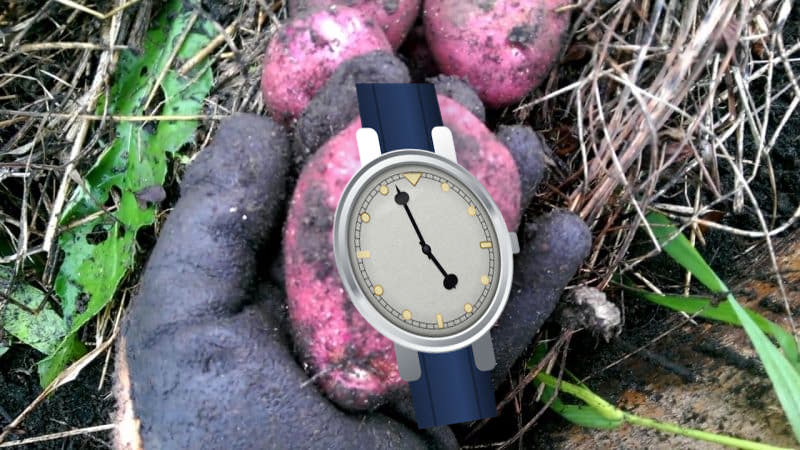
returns 4,57
